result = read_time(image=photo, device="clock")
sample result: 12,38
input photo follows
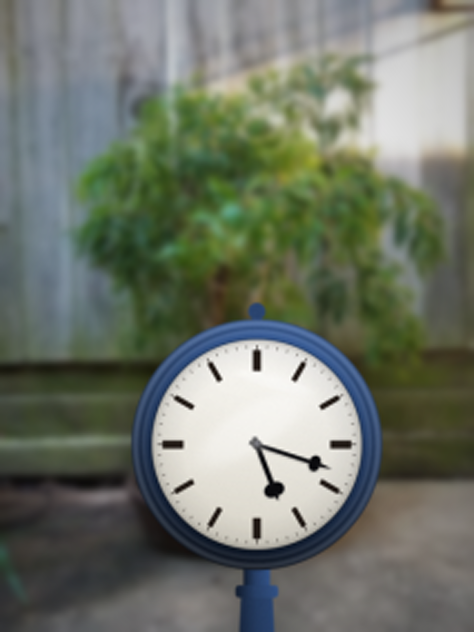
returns 5,18
